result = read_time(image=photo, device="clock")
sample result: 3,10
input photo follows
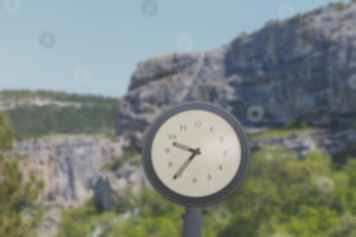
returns 9,36
